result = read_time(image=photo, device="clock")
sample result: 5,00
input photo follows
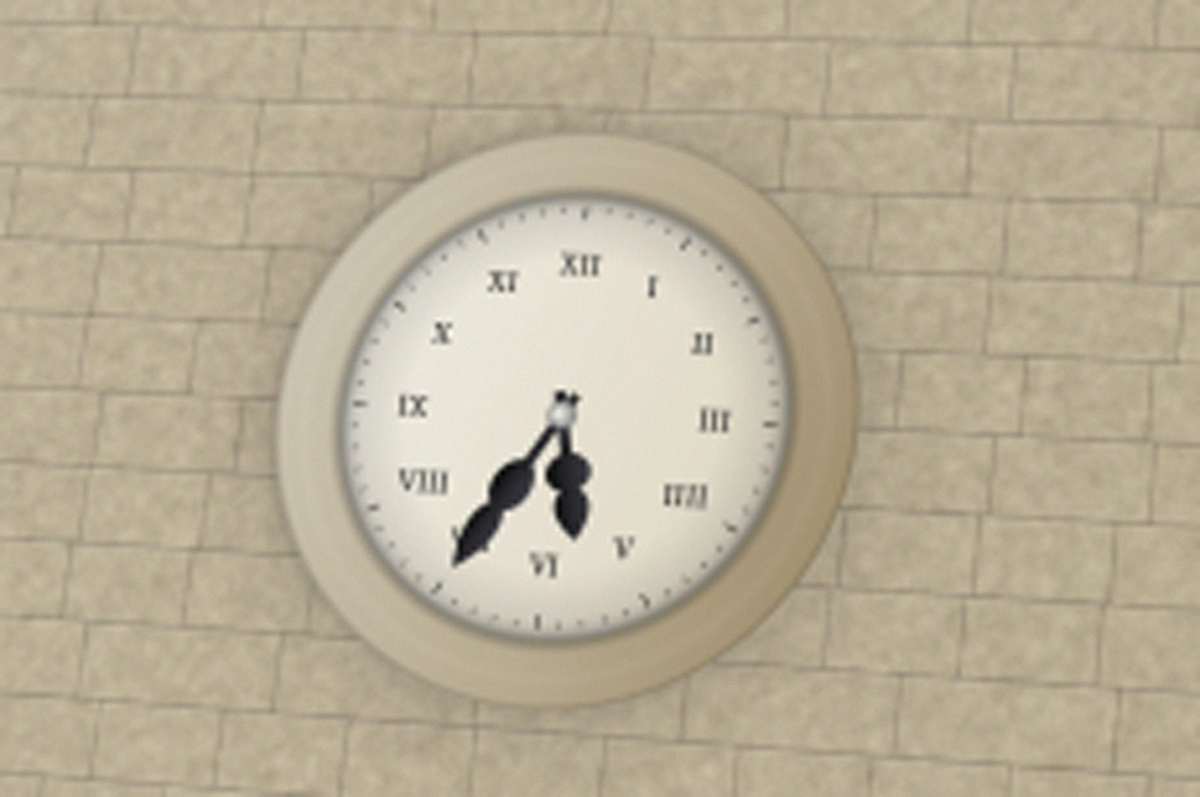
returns 5,35
